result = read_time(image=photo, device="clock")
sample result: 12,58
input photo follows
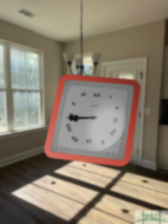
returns 8,44
